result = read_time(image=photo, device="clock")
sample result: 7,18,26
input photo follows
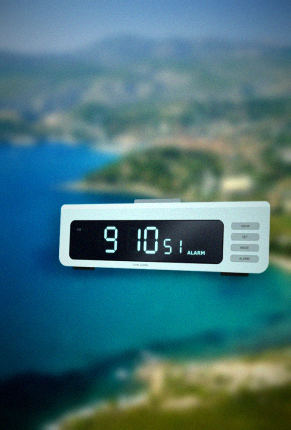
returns 9,10,51
